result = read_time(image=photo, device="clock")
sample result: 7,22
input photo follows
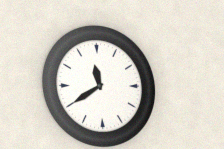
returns 11,40
